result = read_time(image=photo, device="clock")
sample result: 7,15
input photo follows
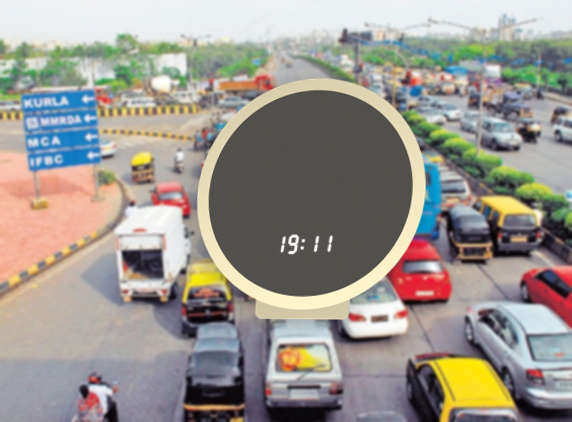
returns 19,11
